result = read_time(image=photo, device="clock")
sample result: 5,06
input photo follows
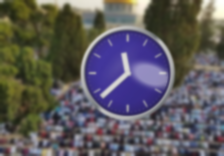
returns 11,38
